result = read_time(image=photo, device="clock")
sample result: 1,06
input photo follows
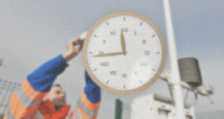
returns 11,44
